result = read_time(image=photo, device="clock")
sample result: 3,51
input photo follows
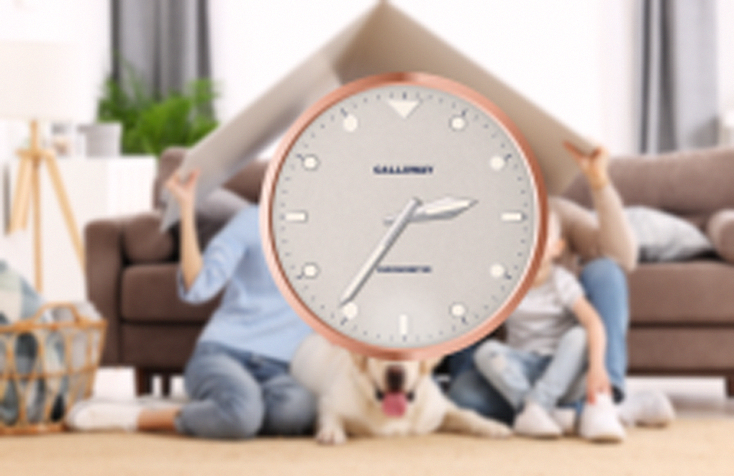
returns 2,36
